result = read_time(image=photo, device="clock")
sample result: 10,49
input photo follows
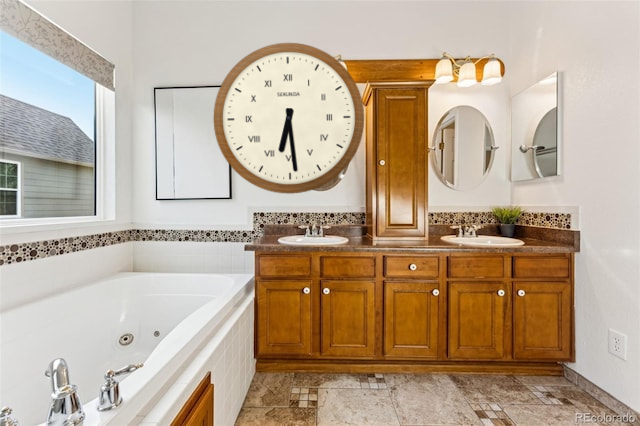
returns 6,29
